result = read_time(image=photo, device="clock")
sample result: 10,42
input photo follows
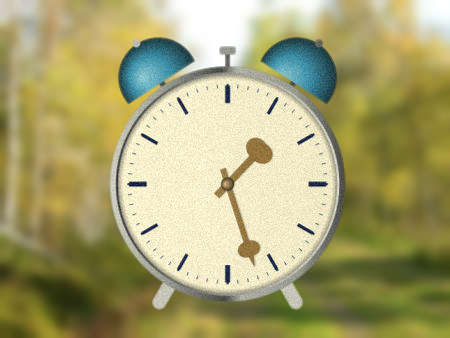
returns 1,27
